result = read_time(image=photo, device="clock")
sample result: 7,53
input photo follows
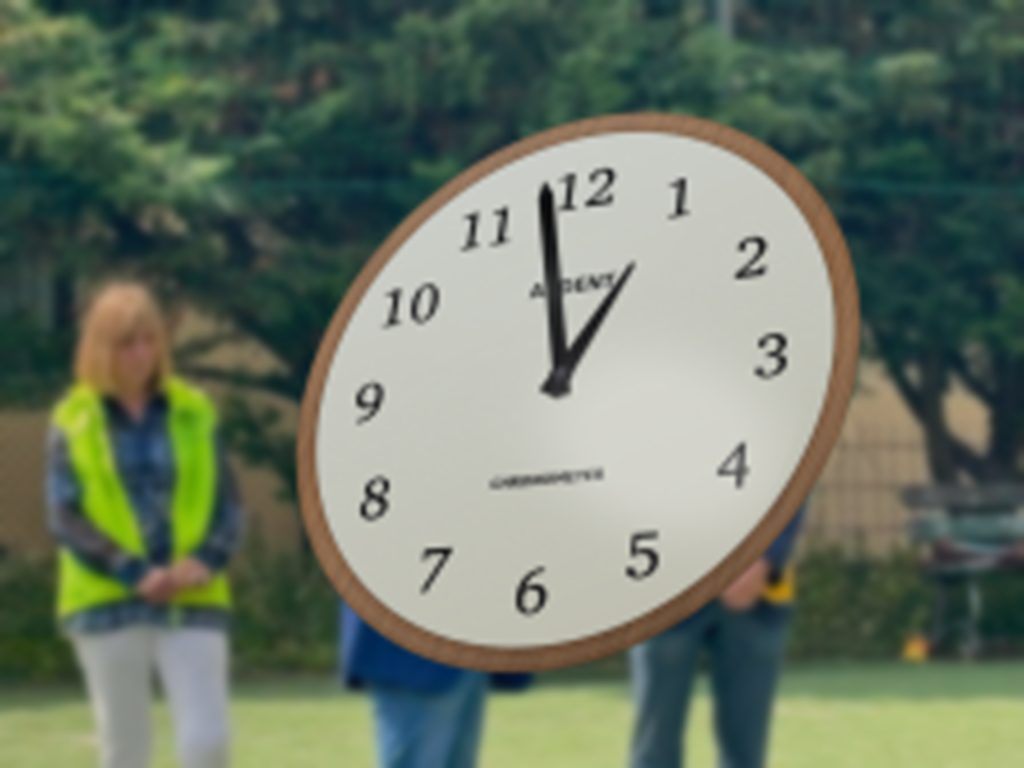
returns 12,58
